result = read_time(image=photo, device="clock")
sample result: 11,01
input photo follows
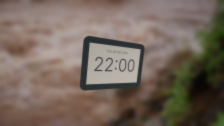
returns 22,00
